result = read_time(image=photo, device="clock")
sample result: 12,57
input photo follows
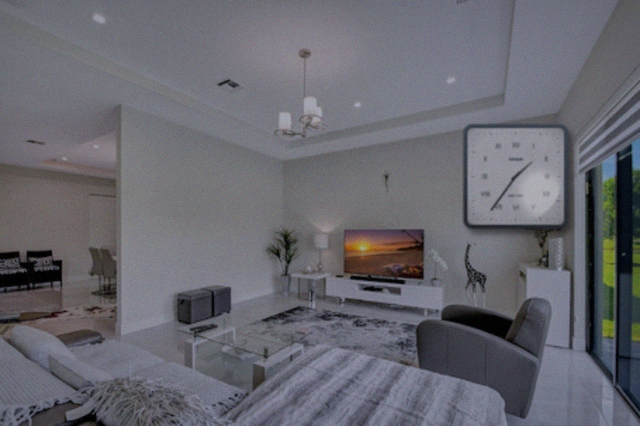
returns 1,36
